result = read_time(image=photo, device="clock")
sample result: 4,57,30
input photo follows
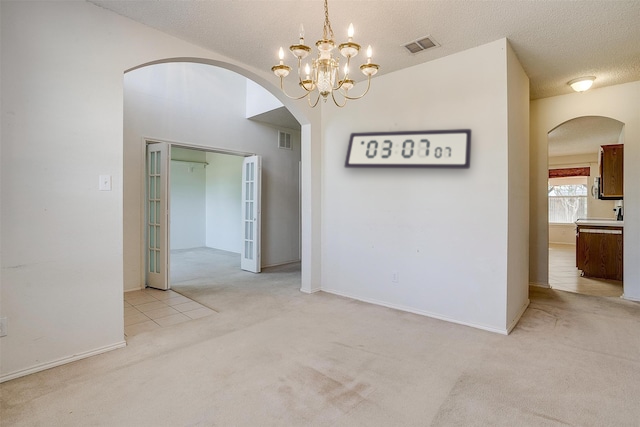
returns 3,07,07
